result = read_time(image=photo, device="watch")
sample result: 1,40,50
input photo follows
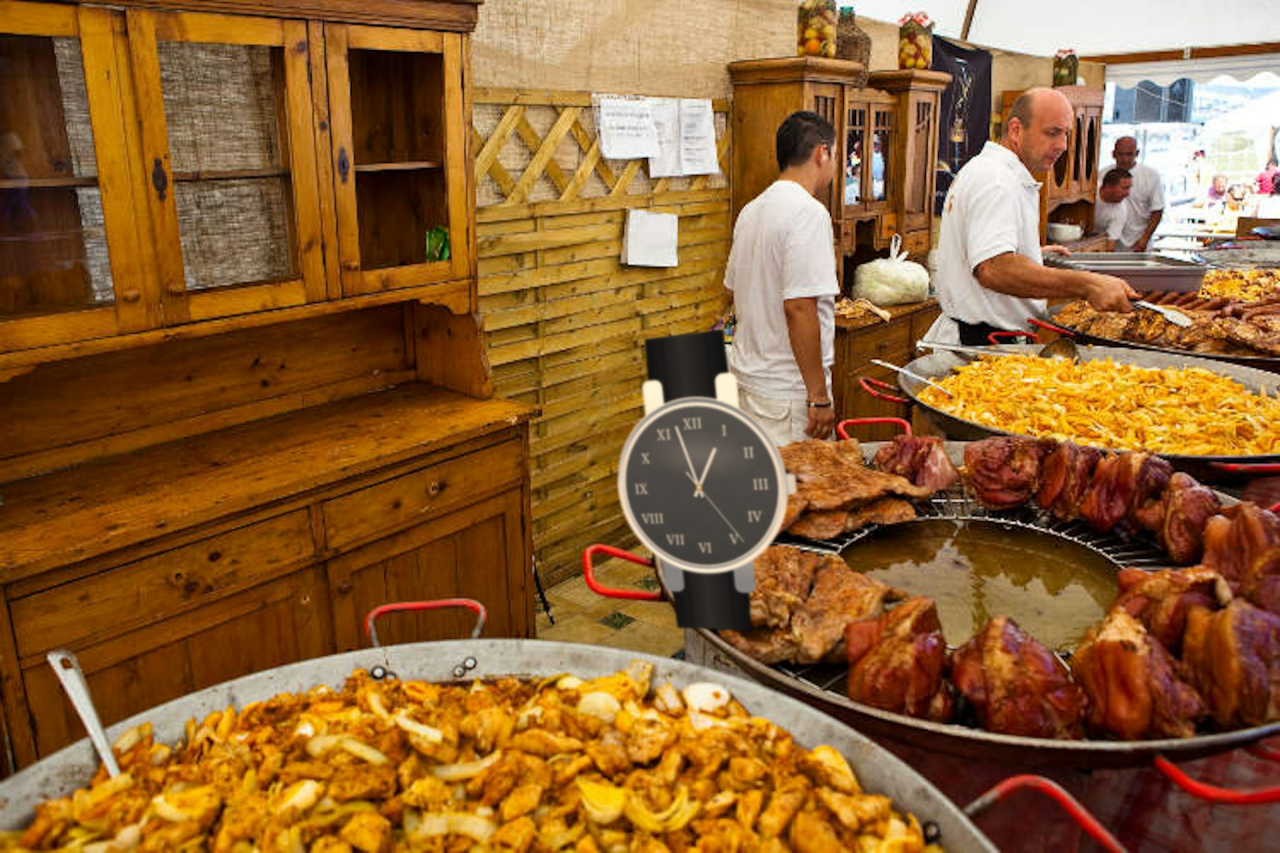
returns 12,57,24
